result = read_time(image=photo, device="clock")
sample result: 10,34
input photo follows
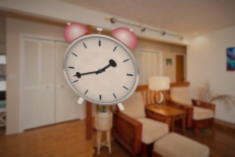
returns 1,42
